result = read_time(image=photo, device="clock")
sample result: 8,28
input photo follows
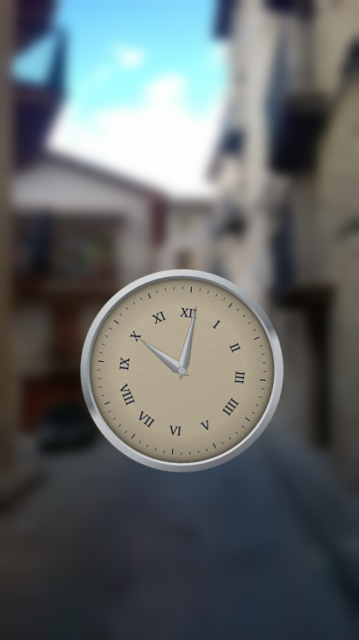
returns 10,01
